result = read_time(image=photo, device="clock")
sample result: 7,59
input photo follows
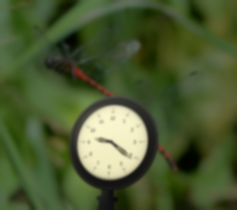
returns 9,21
